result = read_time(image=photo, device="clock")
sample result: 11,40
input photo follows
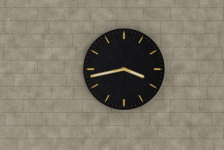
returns 3,43
